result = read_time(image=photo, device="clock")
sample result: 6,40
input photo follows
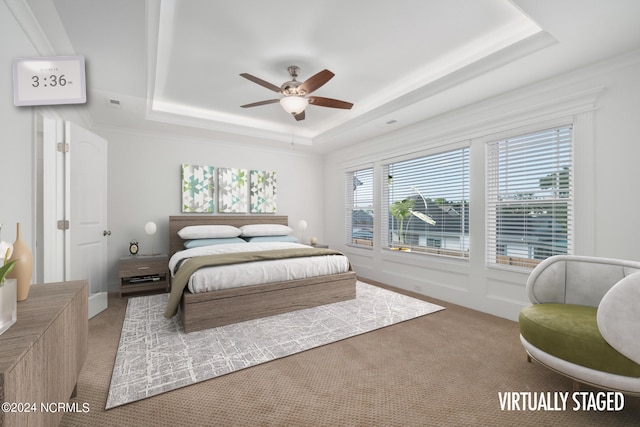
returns 3,36
